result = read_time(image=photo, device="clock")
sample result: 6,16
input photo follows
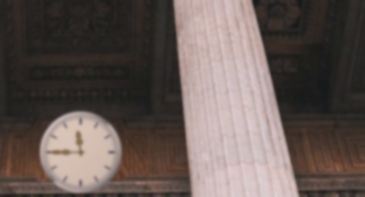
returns 11,45
